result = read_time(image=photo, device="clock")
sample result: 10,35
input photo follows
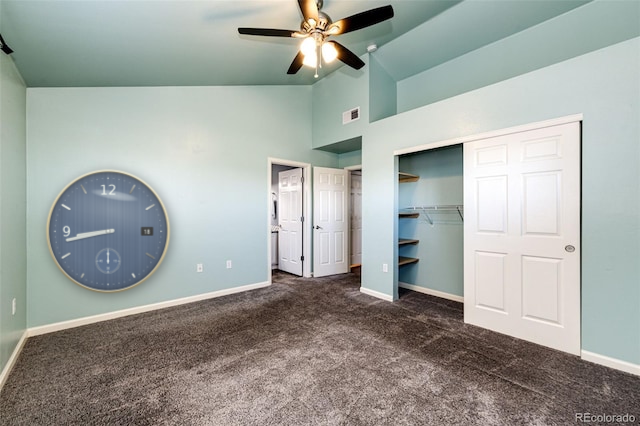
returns 8,43
